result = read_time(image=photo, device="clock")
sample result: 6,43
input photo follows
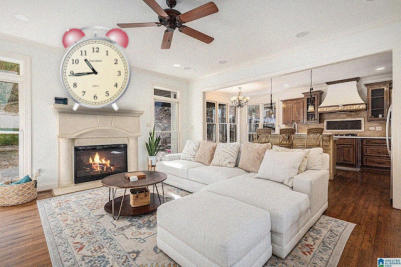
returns 10,44
